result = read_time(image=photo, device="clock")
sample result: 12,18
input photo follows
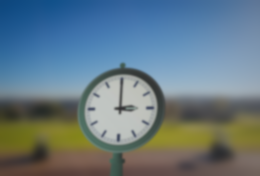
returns 3,00
